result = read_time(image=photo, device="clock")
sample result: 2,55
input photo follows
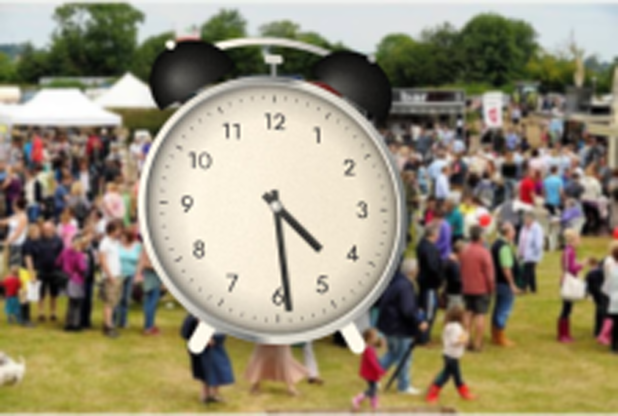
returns 4,29
